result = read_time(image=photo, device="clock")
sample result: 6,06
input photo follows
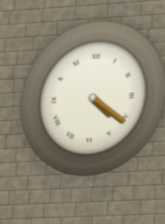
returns 4,21
